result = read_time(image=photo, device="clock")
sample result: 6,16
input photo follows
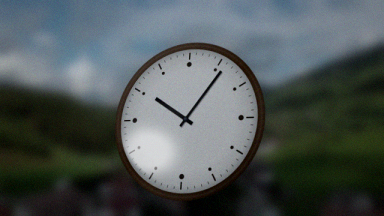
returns 10,06
